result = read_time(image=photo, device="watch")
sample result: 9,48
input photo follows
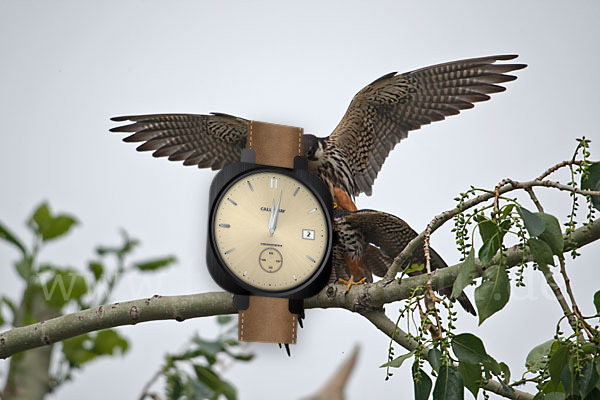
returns 12,02
